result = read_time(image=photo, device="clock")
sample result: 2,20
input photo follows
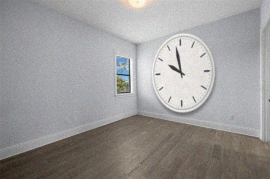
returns 9,58
